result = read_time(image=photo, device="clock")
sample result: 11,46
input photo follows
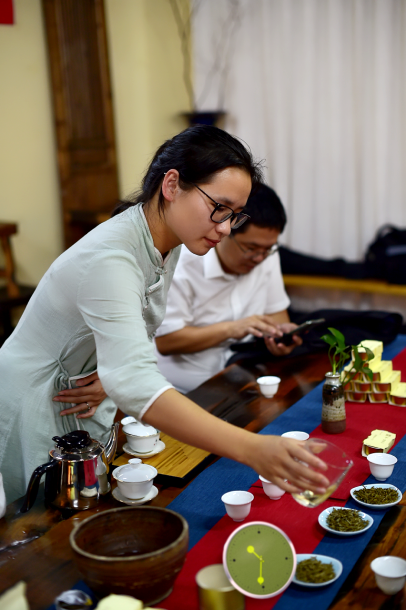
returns 10,31
